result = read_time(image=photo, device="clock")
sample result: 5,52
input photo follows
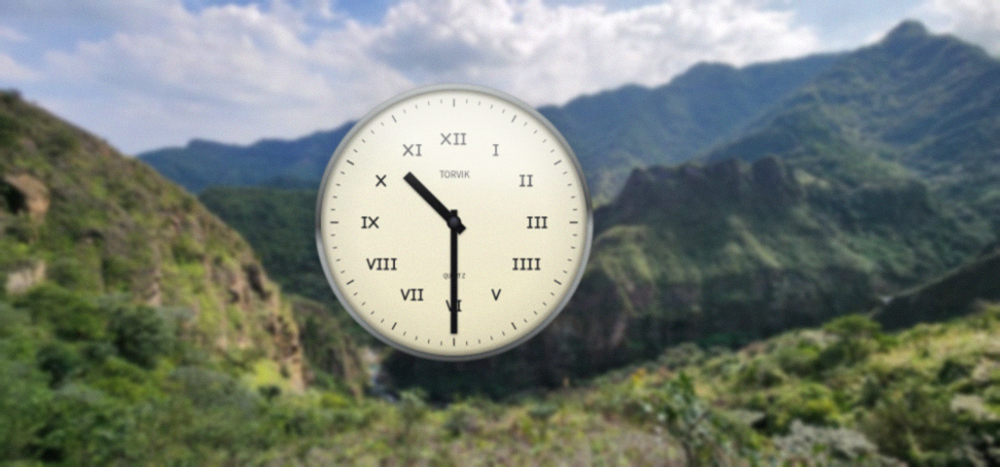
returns 10,30
